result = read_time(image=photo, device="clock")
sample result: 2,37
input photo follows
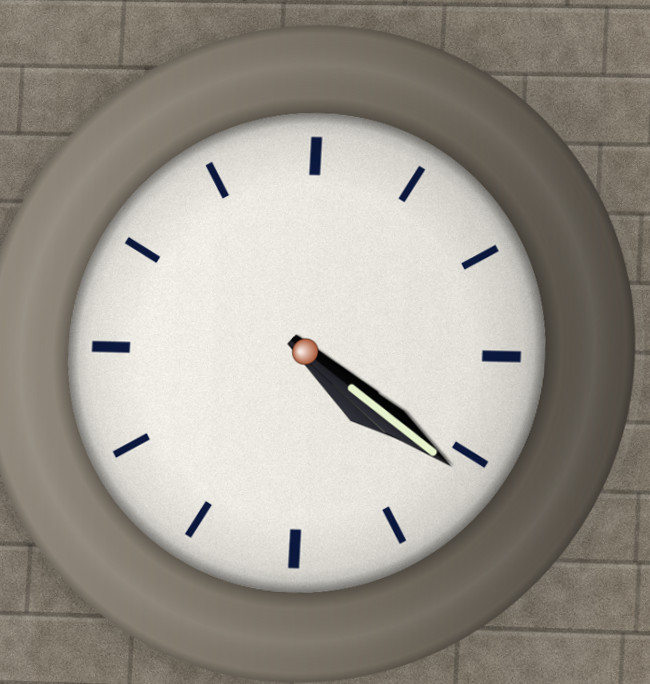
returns 4,21
